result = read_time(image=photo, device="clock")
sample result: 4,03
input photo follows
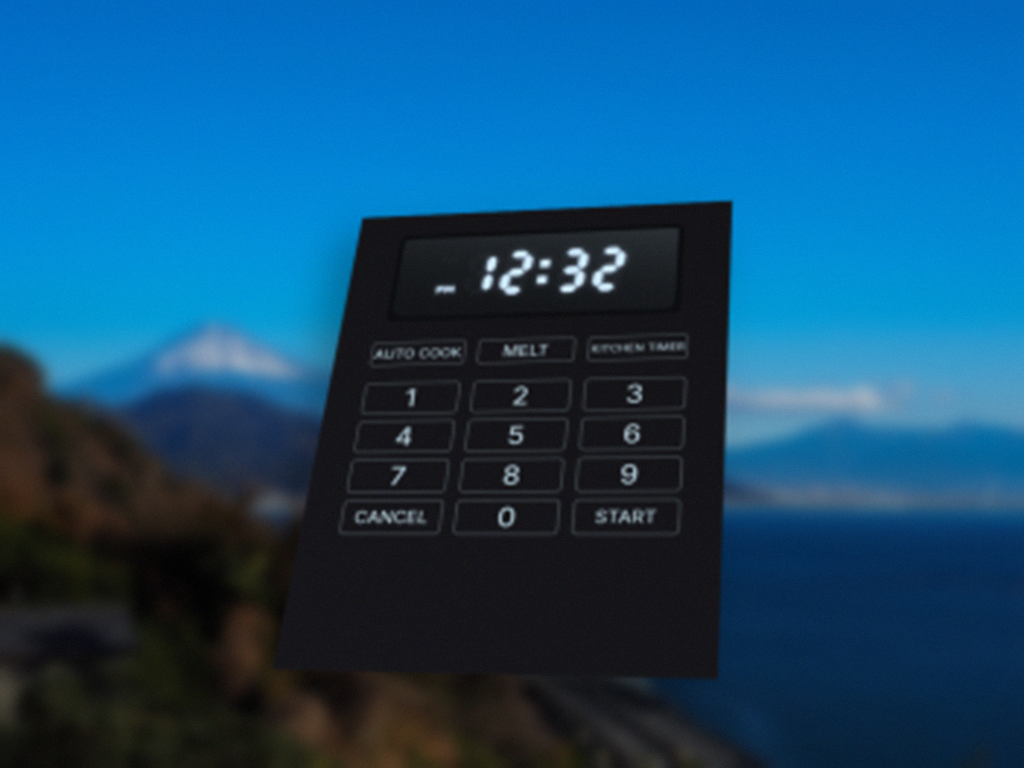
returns 12,32
